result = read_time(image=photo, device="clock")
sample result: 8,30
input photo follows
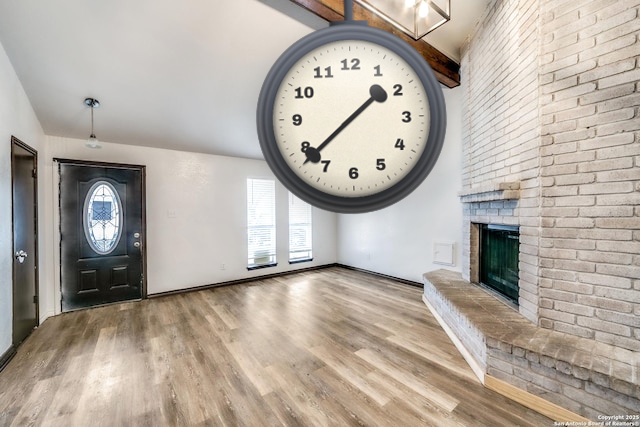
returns 1,38
